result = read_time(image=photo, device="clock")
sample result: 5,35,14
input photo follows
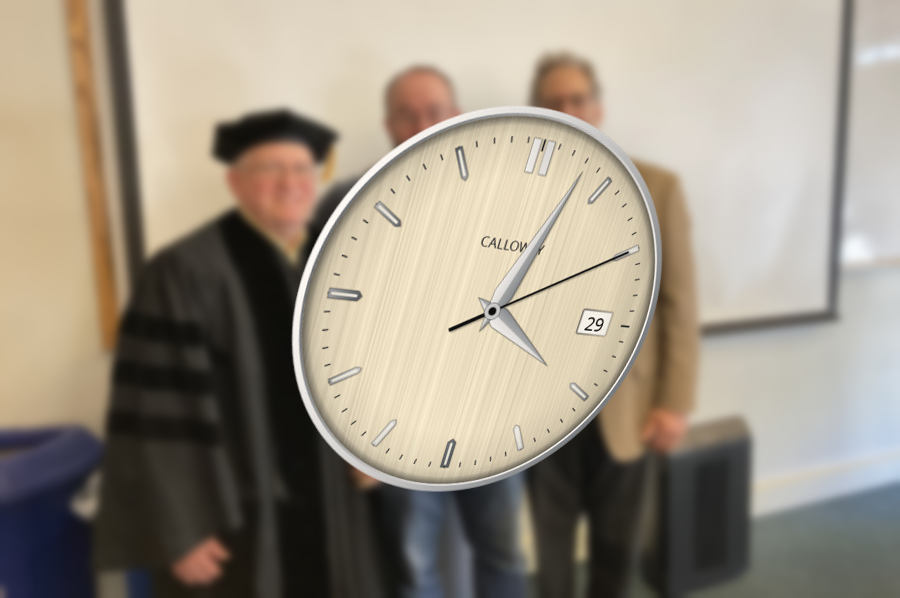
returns 4,03,10
